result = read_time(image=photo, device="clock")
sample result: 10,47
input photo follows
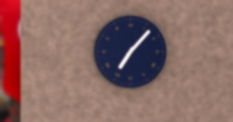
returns 7,07
